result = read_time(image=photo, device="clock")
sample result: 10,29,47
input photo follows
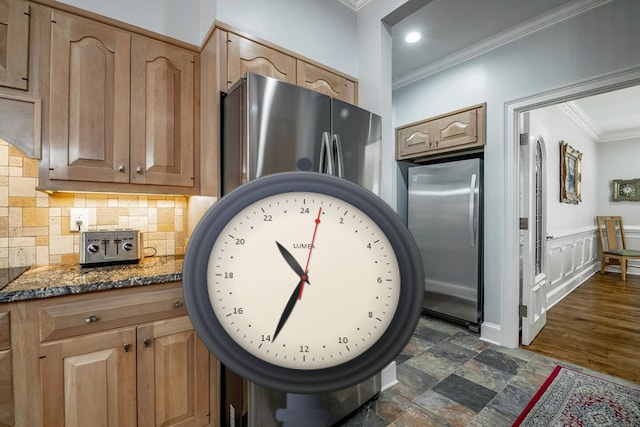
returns 21,34,02
